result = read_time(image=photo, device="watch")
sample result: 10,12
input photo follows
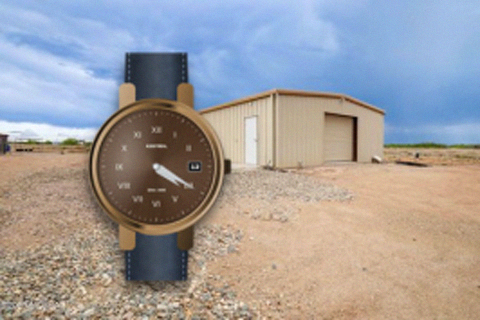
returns 4,20
